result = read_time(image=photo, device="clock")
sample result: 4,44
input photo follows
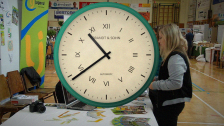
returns 10,39
